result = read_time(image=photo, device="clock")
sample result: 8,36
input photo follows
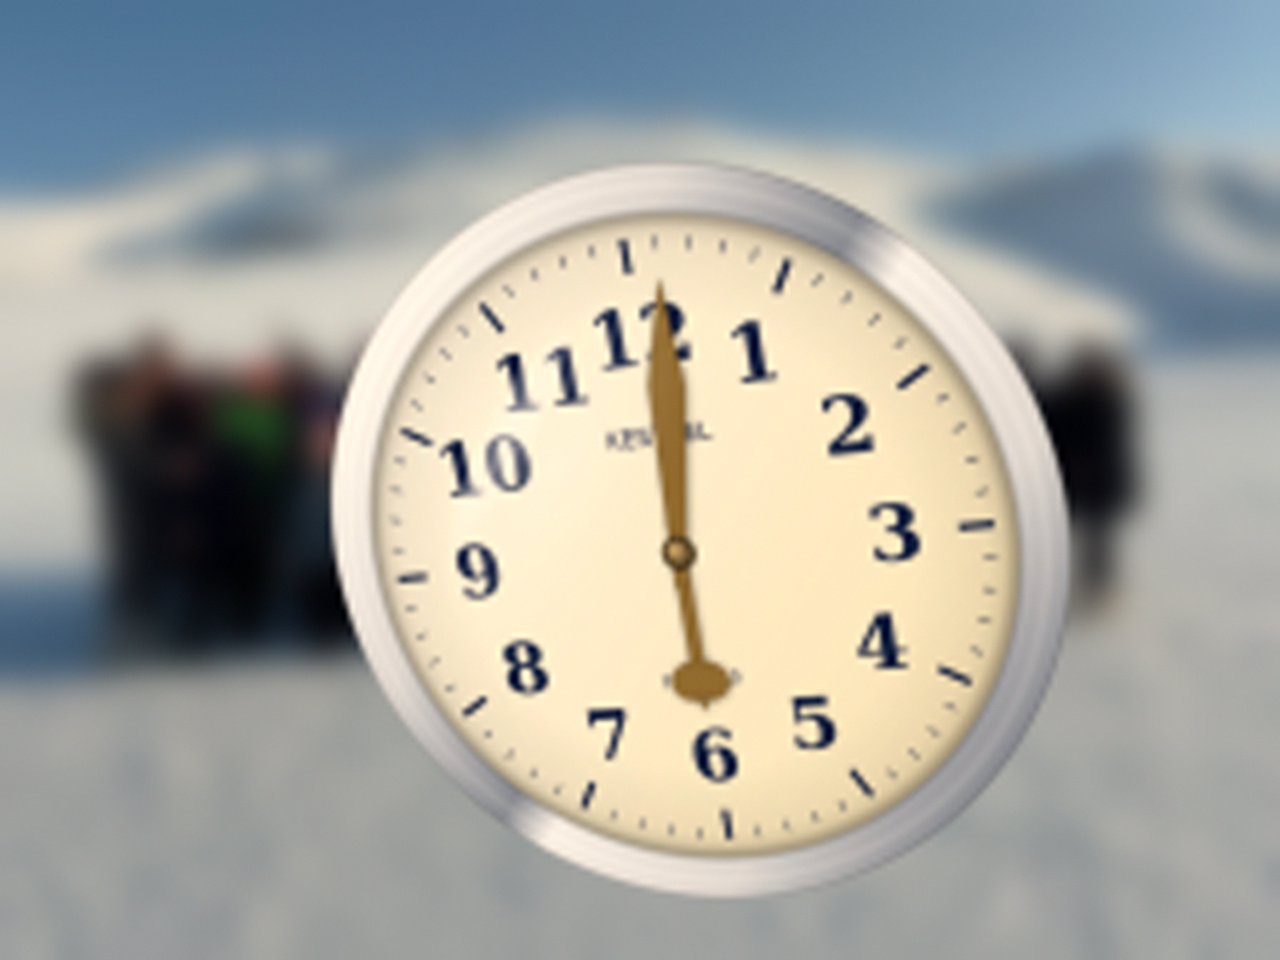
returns 6,01
